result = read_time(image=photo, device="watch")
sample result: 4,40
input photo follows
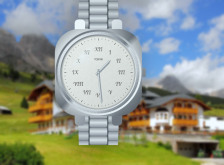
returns 1,29
